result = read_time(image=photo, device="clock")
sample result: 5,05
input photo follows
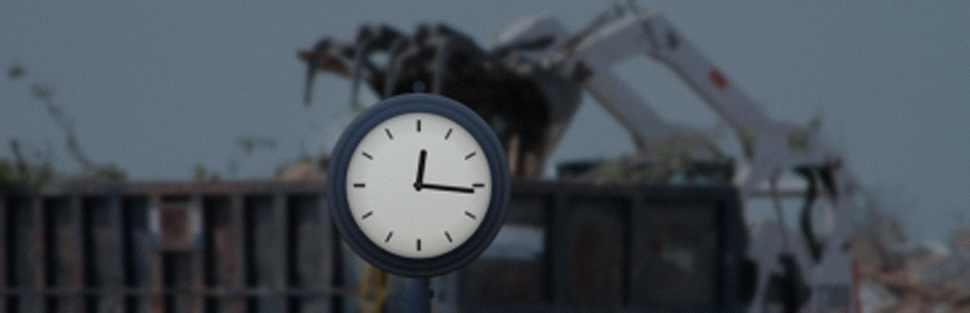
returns 12,16
